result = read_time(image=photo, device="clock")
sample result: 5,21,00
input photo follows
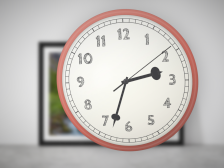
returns 2,33,09
